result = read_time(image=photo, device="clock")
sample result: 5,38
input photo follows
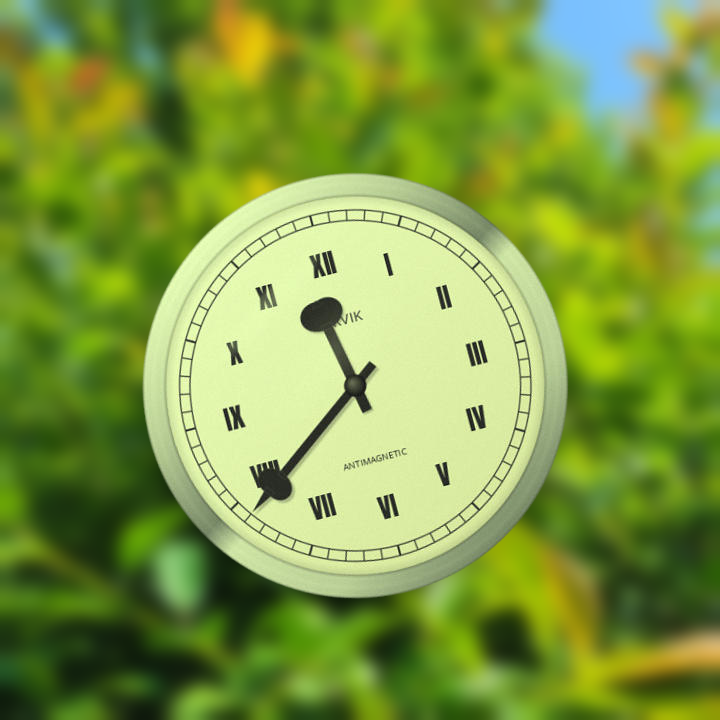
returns 11,39
